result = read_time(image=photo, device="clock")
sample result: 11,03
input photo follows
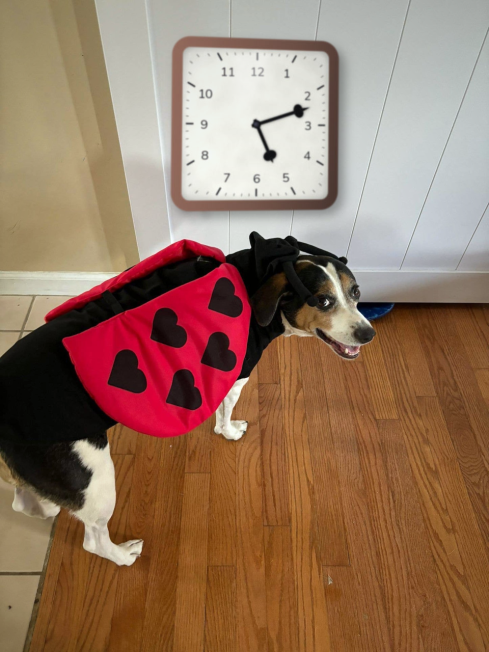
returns 5,12
